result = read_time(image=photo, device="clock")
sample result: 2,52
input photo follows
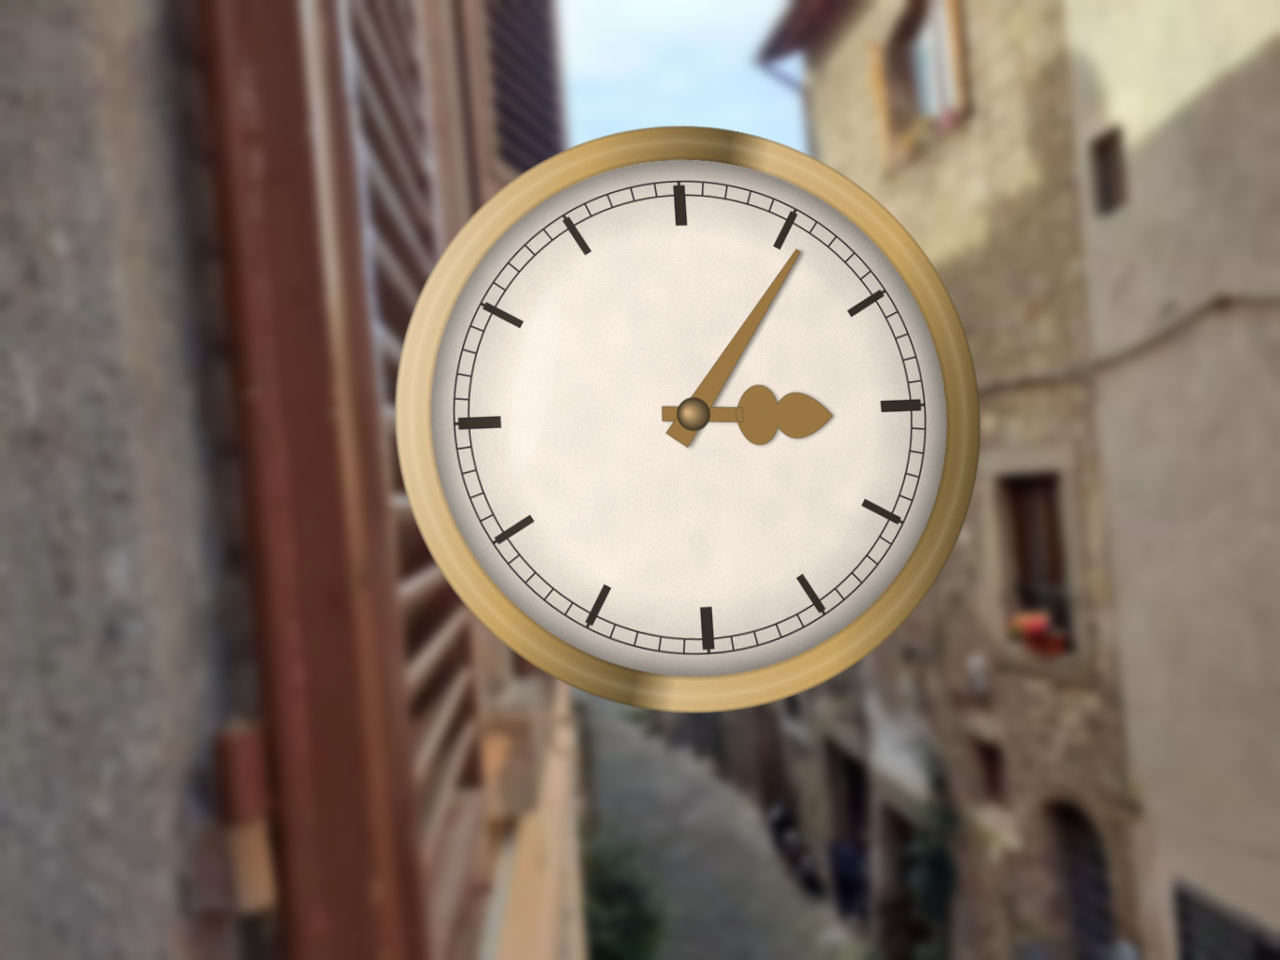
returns 3,06
